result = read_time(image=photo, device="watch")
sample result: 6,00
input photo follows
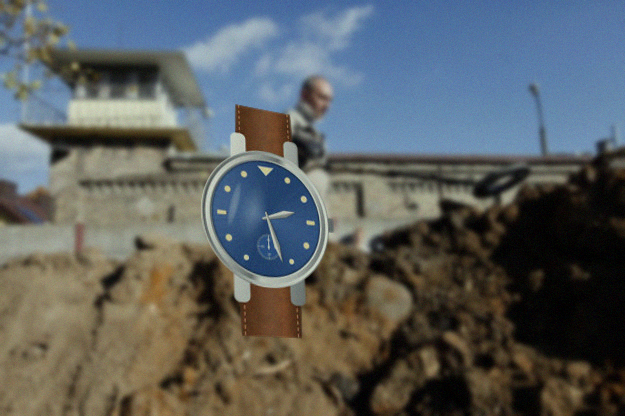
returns 2,27
